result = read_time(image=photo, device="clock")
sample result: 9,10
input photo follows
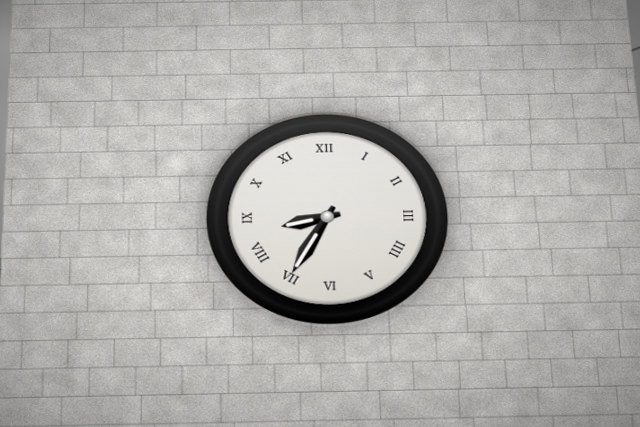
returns 8,35
